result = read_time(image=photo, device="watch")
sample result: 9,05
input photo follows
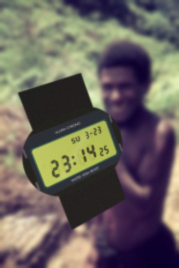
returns 23,14
